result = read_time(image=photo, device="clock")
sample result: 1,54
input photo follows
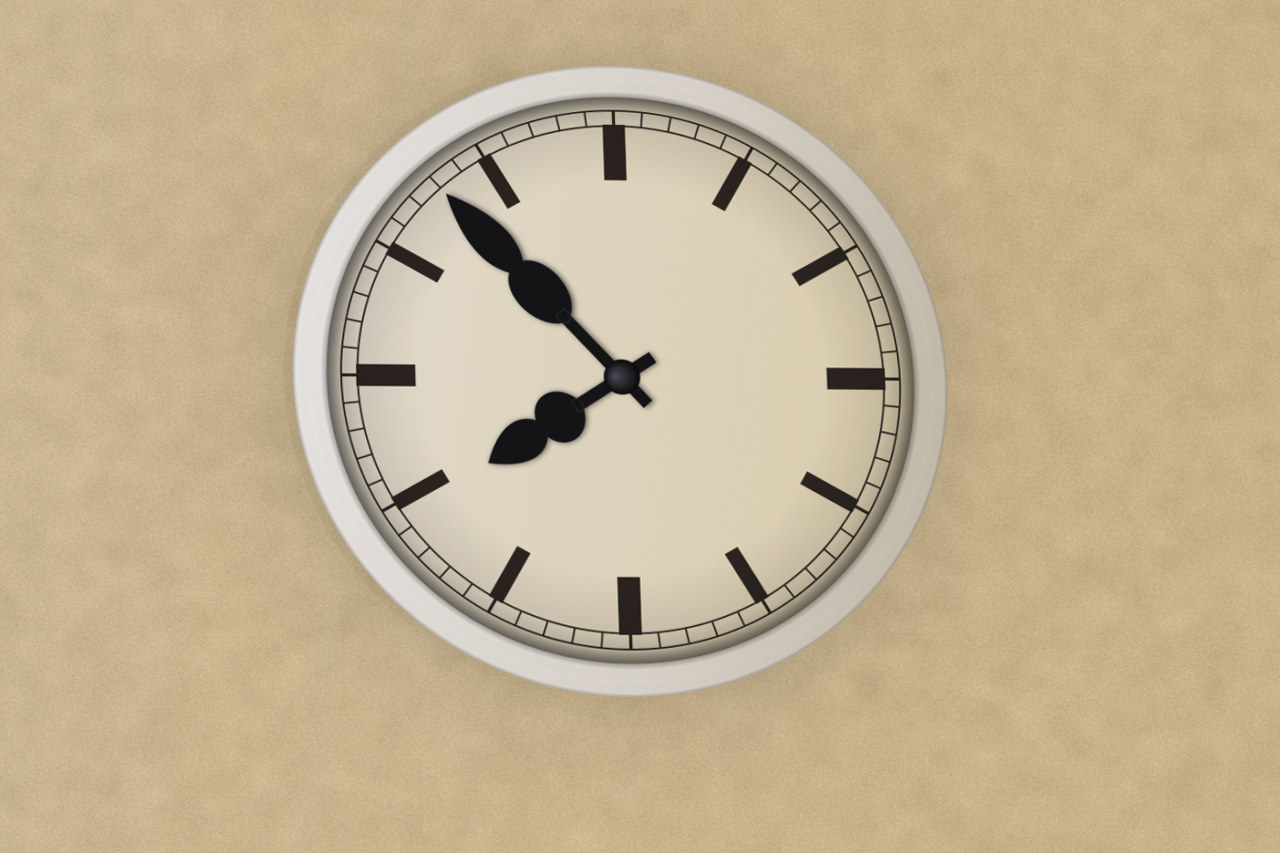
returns 7,53
